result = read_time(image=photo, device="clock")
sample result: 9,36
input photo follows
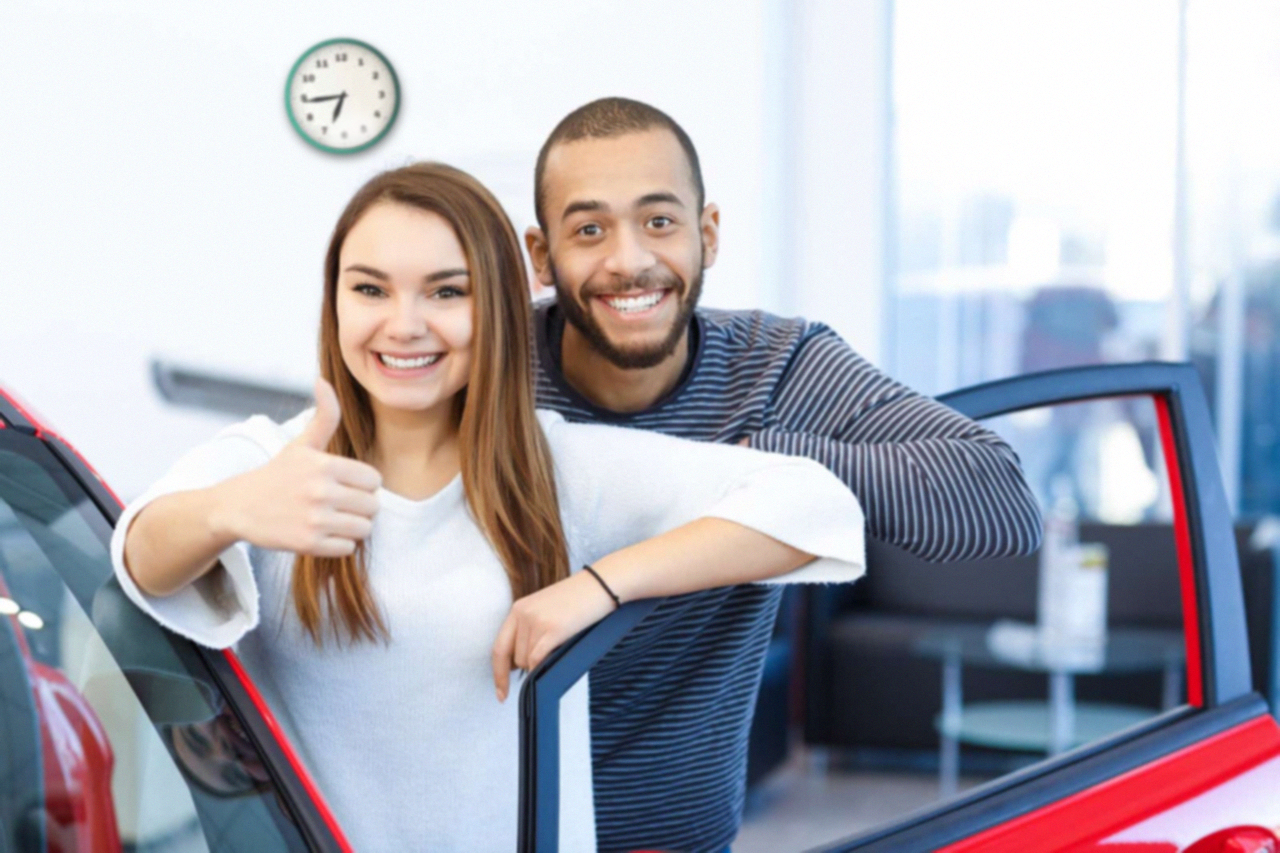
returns 6,44
